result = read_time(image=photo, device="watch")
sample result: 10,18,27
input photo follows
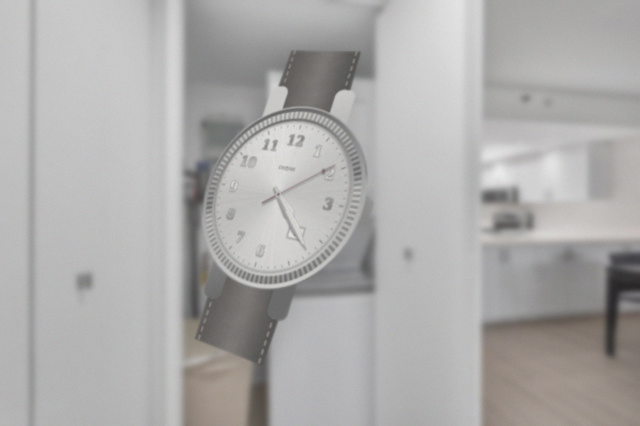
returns 4,22,09
